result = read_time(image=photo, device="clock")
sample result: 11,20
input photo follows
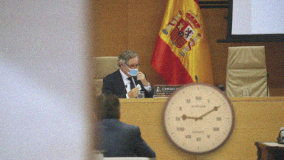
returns 9,10
